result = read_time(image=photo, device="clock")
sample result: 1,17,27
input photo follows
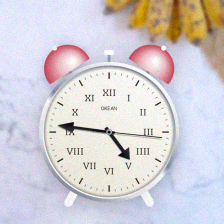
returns 4,46,16
